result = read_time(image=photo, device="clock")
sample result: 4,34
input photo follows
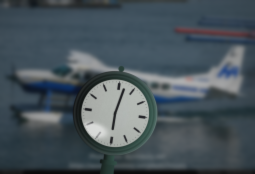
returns 6,02
